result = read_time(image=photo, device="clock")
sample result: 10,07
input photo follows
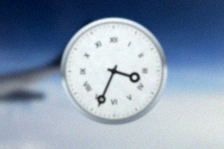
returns 3,34
